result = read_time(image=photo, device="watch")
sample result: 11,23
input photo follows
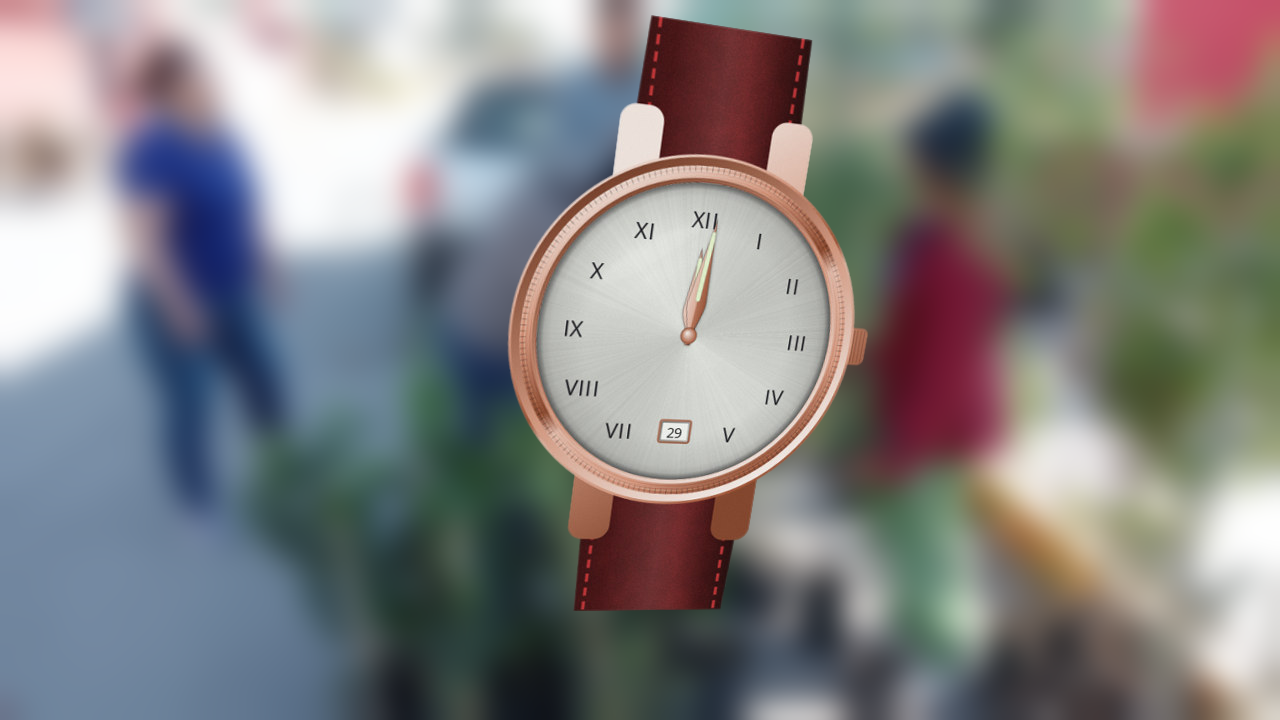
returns 12,01
